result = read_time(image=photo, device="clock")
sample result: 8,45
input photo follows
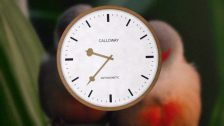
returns 9,37
